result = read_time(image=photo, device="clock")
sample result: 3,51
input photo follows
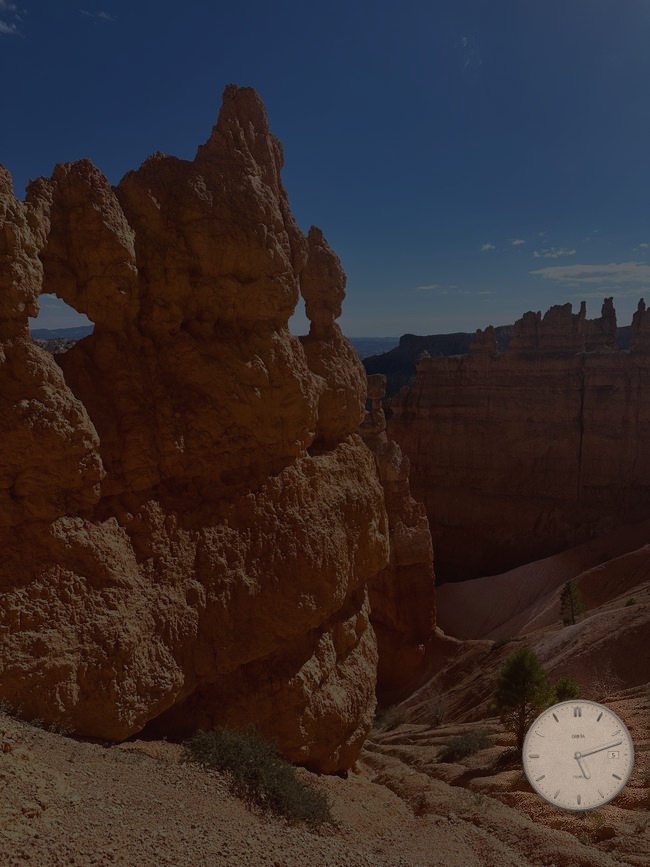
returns 5,12
